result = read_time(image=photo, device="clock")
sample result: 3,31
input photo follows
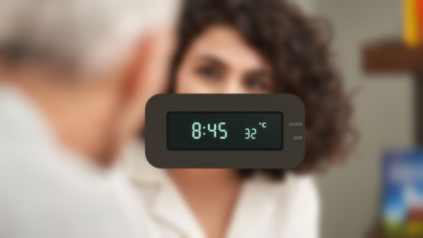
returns 8,45
